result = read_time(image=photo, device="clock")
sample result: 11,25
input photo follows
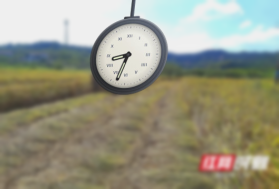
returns 8,33
